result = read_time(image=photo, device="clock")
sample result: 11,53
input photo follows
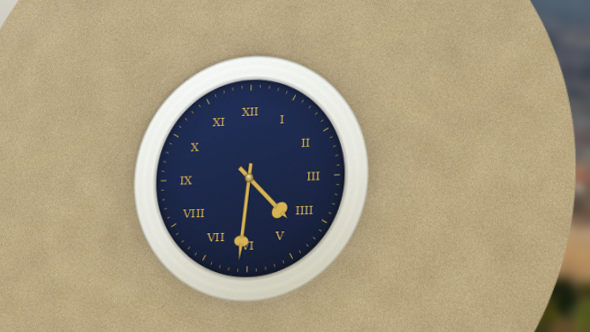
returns 4,31
